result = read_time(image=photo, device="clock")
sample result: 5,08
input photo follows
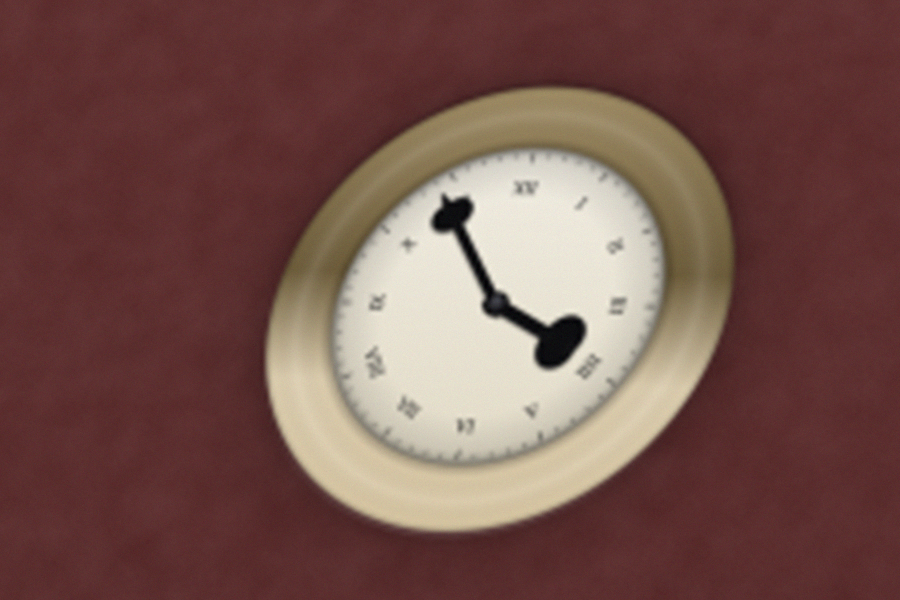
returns 3,54
